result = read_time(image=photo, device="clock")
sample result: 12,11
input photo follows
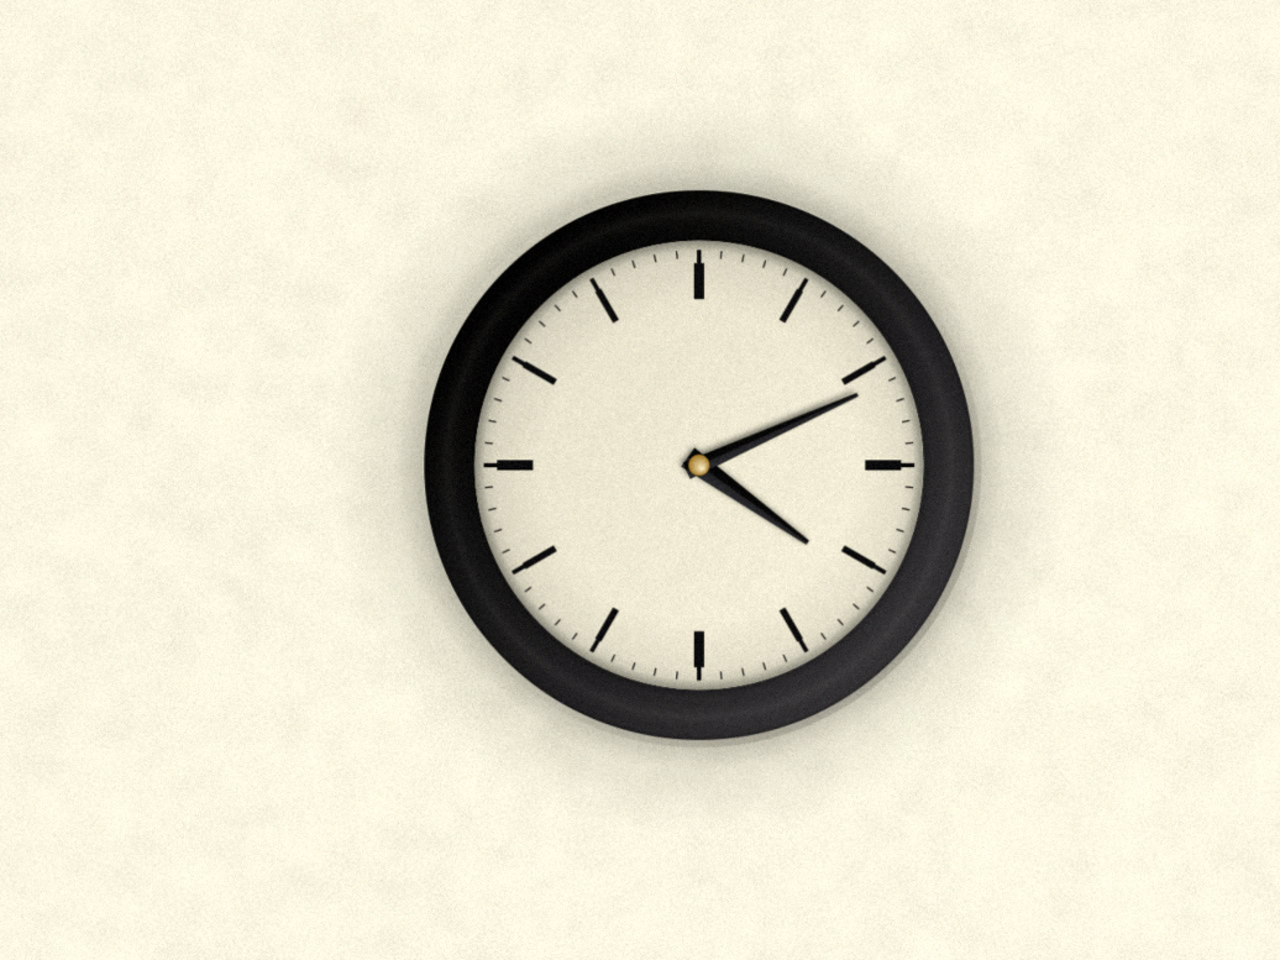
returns 4,11
